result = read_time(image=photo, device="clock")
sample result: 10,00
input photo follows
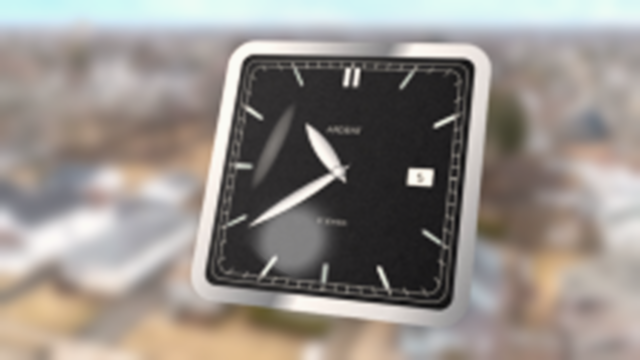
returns 10,39
